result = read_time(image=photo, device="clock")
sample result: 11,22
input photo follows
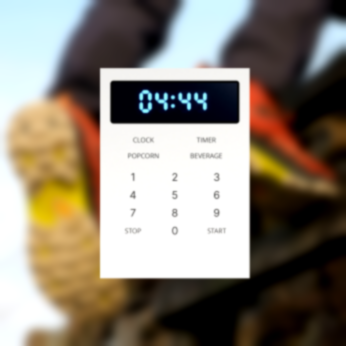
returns 4,44
